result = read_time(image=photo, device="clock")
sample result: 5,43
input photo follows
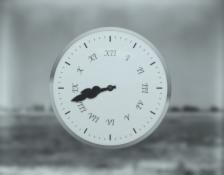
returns 8,42
